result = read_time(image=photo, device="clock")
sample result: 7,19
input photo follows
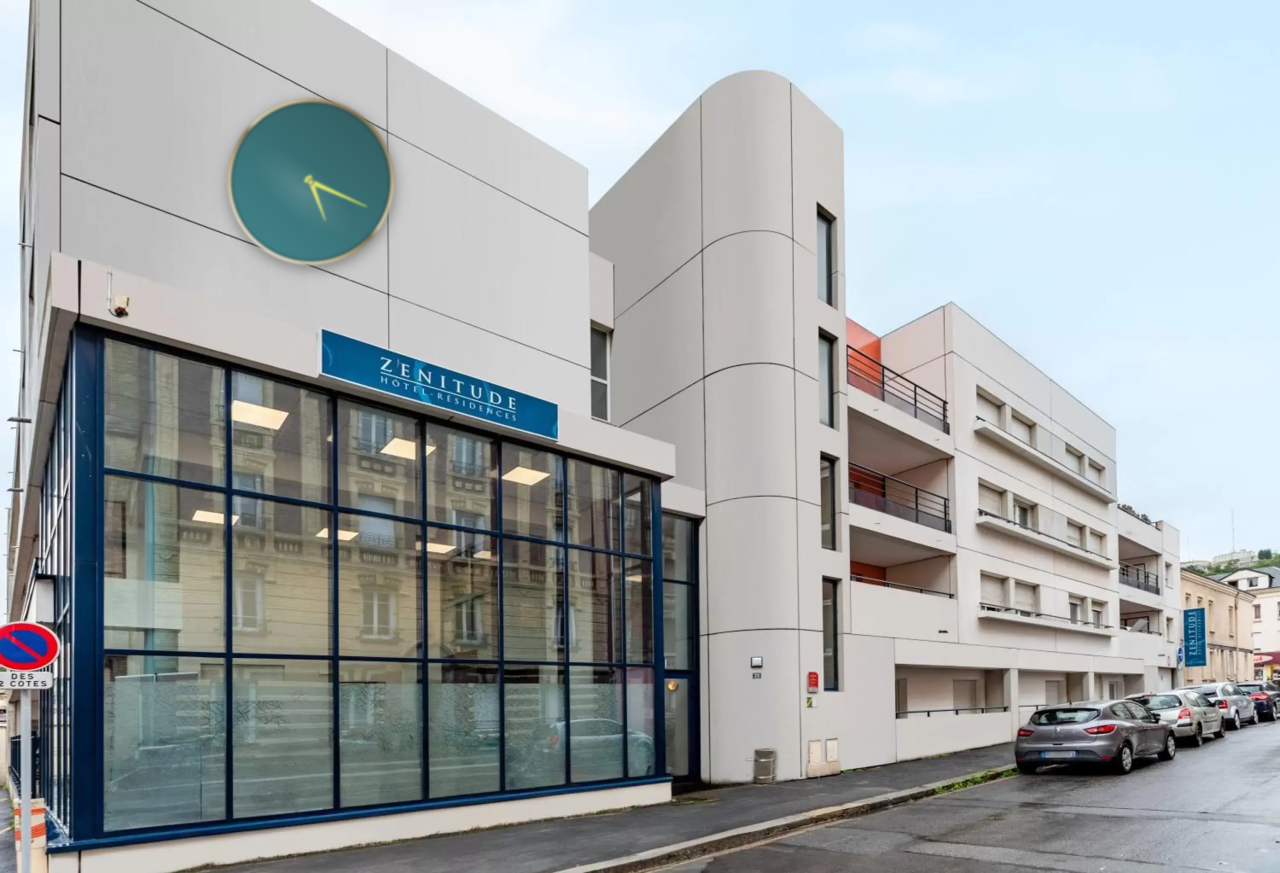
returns 5,19
